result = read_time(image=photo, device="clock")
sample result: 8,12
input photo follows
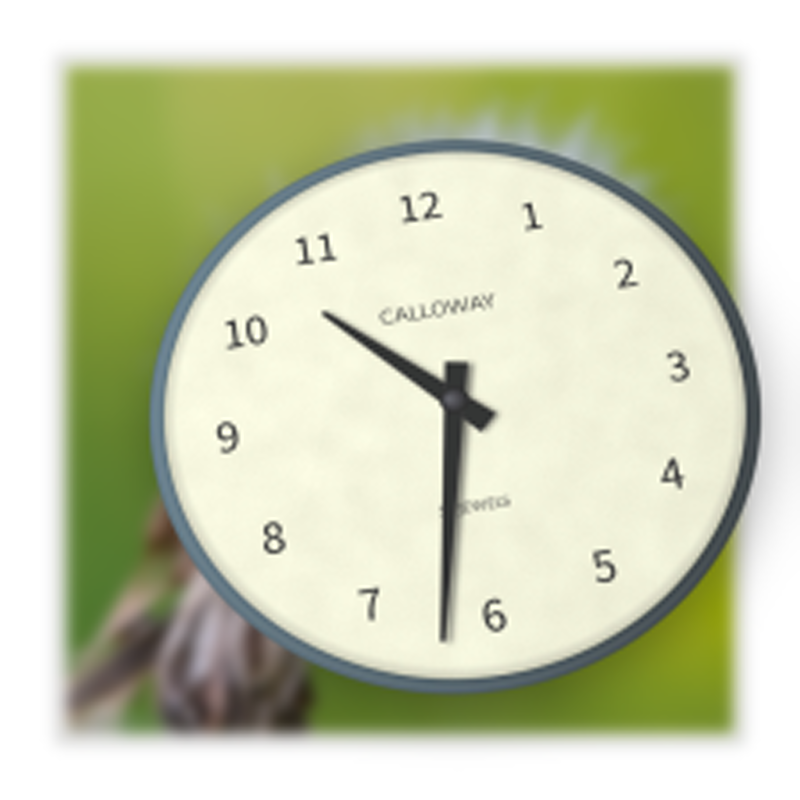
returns 10,32
